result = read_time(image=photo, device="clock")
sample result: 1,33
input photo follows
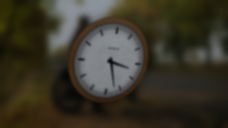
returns 3,27
